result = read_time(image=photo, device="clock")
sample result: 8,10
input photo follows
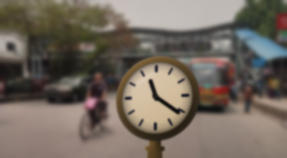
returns 11,21
